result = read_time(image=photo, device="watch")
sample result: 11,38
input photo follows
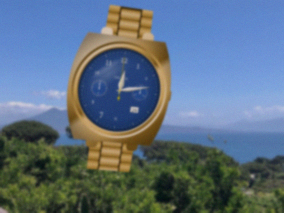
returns 12,13
